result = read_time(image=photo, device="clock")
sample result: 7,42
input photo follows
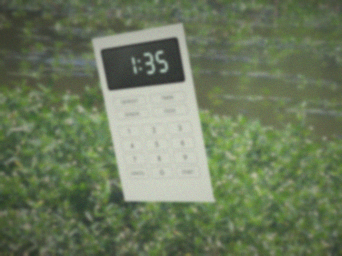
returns 1,35
